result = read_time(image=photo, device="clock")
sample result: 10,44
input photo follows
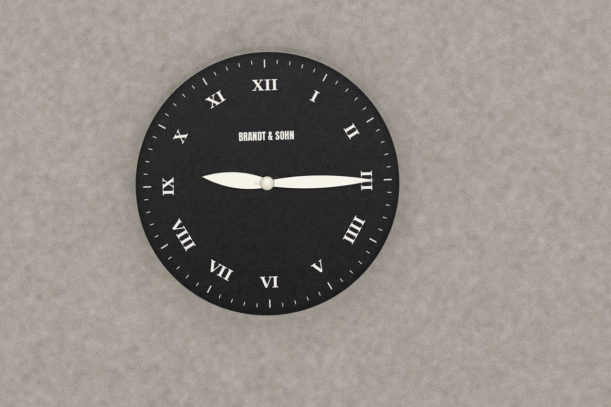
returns 9,15
